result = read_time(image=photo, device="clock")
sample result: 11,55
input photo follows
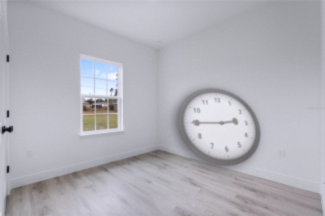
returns 2,45
